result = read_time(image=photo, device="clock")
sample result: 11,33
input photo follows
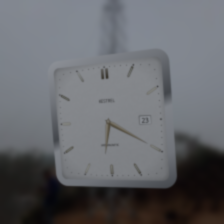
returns 6,20
